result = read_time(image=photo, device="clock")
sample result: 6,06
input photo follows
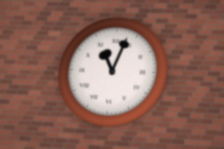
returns 11,03
